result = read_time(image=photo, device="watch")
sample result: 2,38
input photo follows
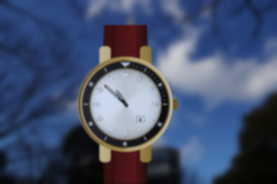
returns 10,52
